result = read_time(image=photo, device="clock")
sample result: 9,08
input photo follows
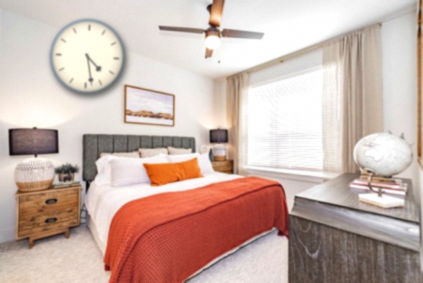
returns 4,28
